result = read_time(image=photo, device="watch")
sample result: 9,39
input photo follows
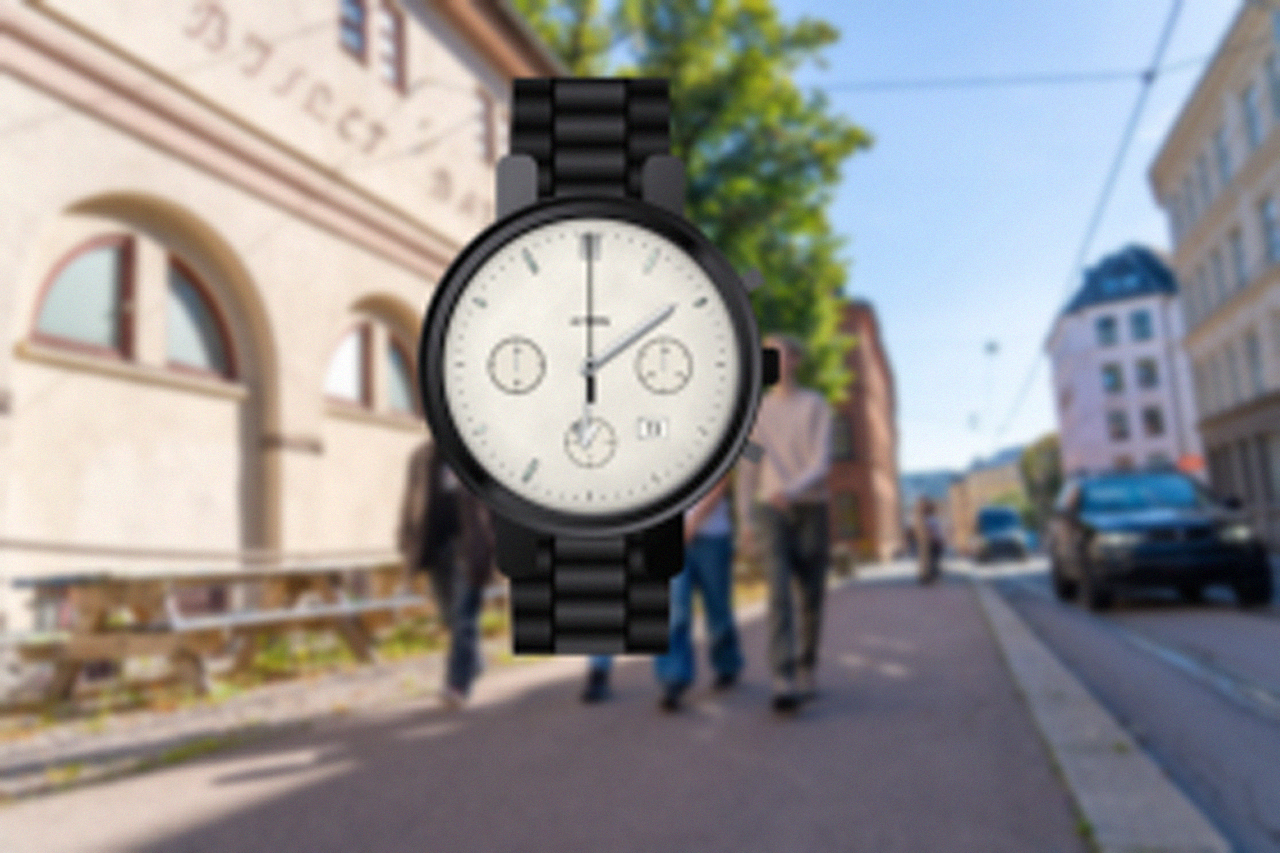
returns 6,09
